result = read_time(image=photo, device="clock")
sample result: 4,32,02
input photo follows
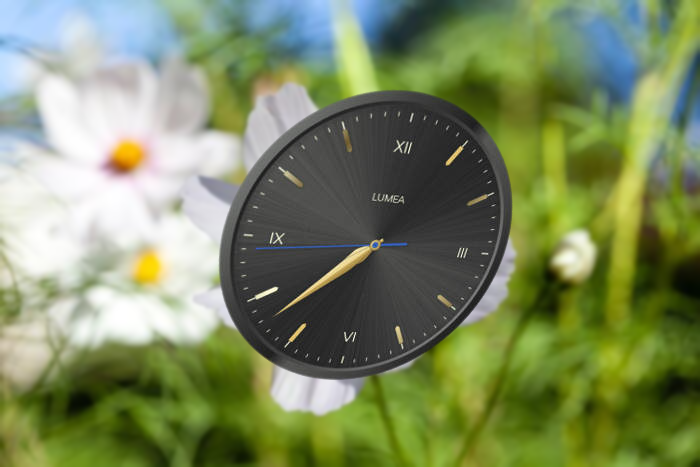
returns 7,37,44
